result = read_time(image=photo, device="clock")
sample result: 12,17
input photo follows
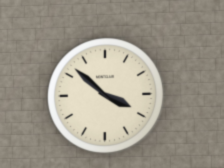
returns 3,52
